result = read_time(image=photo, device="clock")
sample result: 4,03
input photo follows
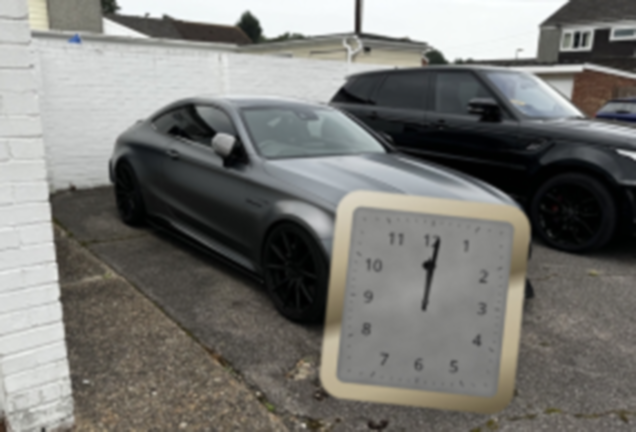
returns 12,01
